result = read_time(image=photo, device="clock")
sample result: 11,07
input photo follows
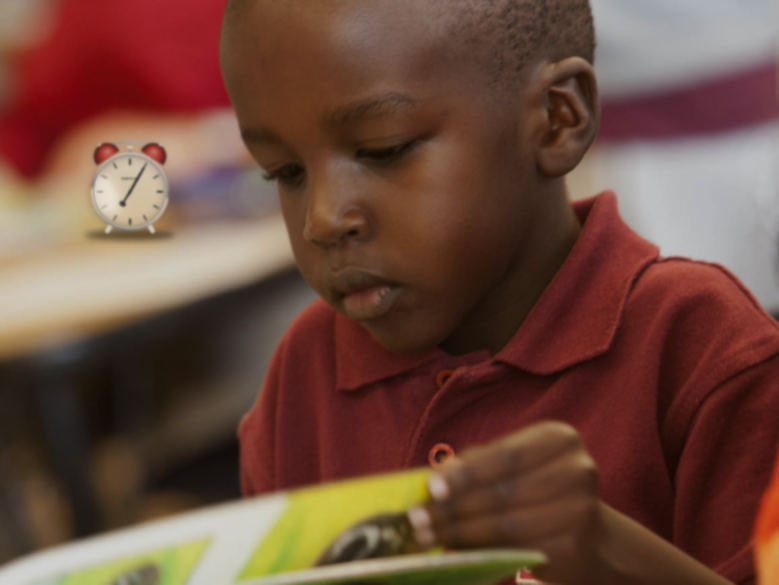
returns 7,05
